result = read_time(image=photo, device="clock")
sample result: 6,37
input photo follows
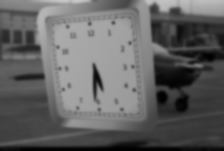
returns 5,31
